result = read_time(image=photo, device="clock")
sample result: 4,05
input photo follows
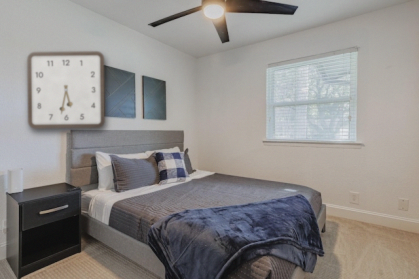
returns 5,32
